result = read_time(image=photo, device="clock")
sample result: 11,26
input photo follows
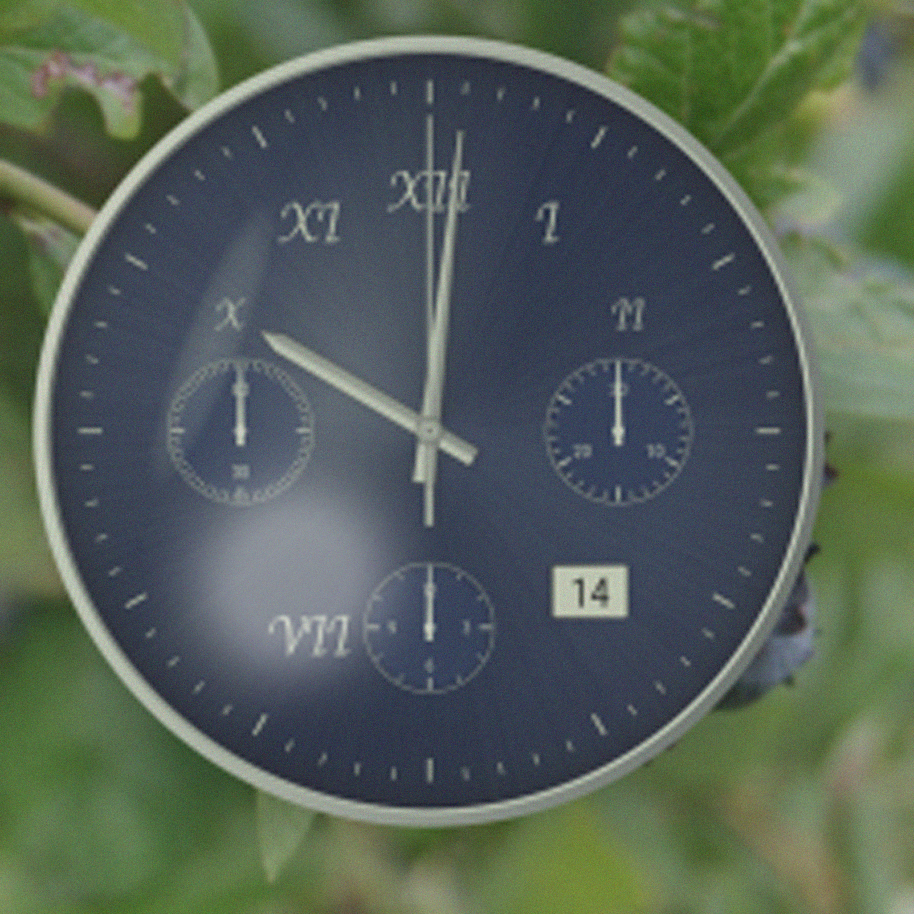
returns 10,01
